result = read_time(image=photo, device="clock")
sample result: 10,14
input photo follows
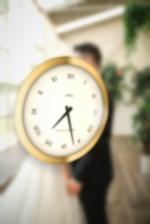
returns 7,27
